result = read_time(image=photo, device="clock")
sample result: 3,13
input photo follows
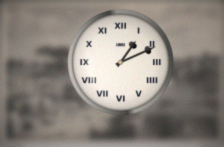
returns 1,11
